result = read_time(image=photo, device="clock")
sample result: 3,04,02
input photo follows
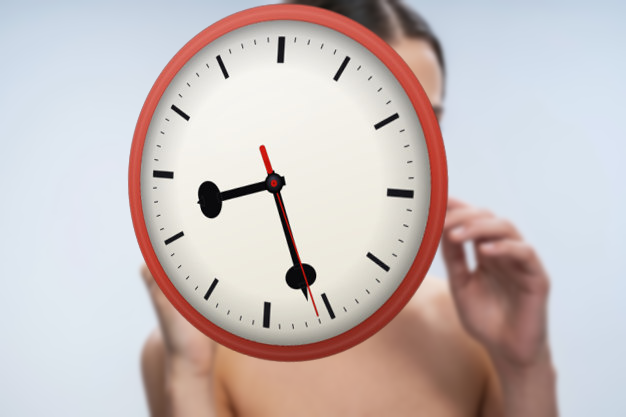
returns 8,26,26
